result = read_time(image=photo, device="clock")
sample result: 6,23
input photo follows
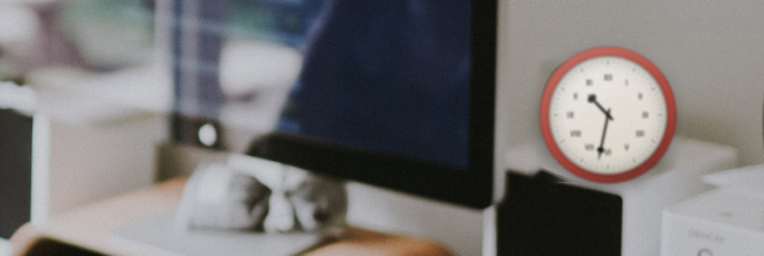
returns 10,32
